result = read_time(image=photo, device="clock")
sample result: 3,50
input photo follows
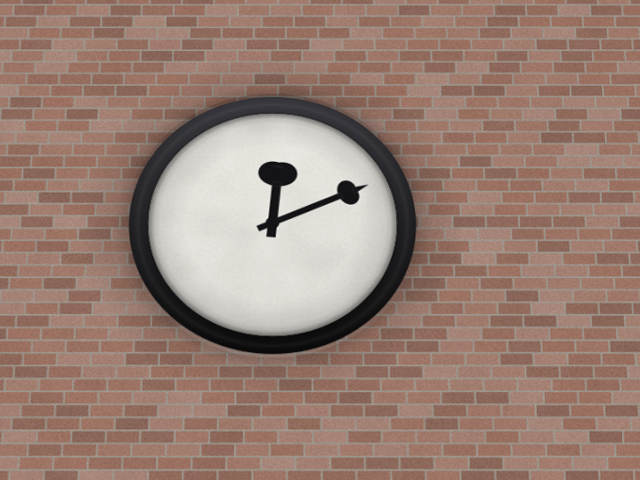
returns 12,11
